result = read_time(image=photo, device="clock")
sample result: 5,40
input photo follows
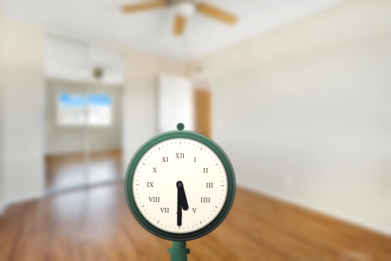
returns 5,30
